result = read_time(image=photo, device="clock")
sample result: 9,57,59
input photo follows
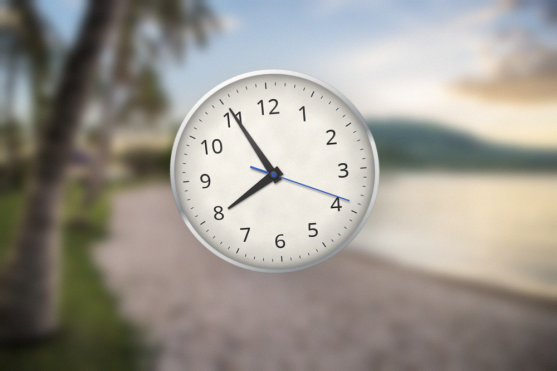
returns 7,55,19
